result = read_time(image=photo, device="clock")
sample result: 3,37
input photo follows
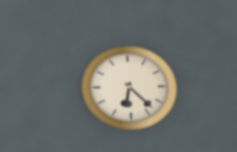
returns 6,23
